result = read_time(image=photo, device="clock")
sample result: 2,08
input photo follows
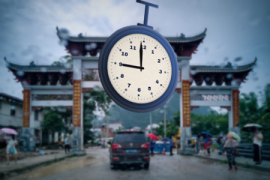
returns 8,59
